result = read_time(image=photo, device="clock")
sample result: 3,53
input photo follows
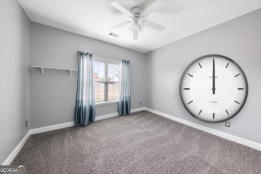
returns 12,00
